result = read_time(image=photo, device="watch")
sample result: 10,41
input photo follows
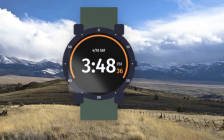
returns 3,48
